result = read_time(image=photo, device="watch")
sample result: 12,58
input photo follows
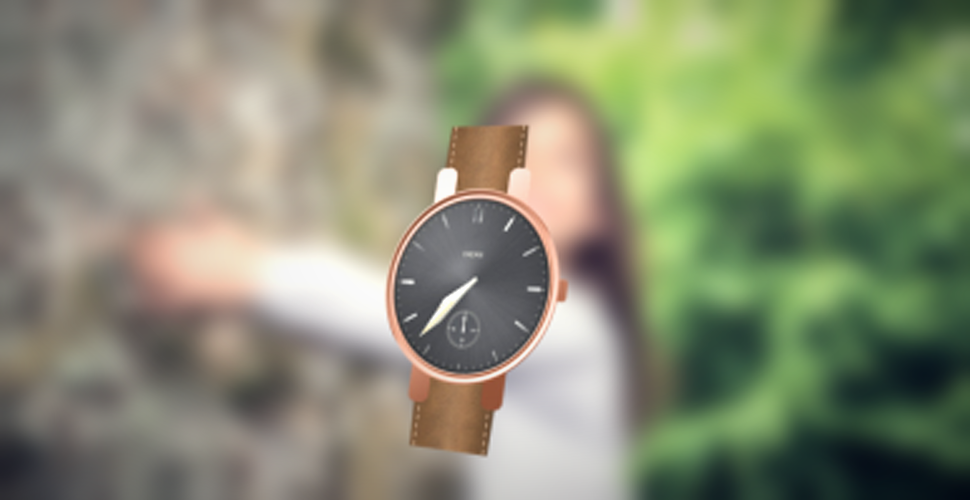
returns 7,37
